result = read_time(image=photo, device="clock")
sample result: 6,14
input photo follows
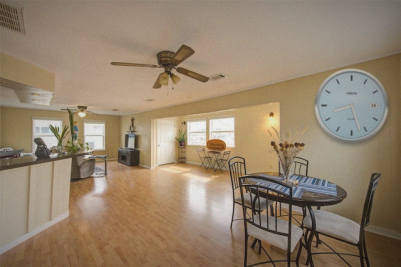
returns 8,27
